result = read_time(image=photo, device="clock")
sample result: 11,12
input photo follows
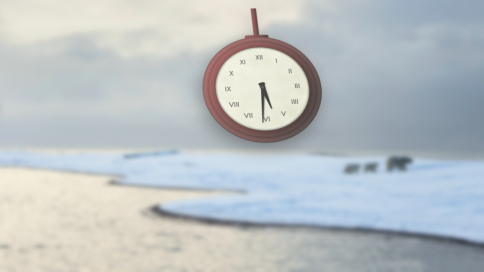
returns 5,31
